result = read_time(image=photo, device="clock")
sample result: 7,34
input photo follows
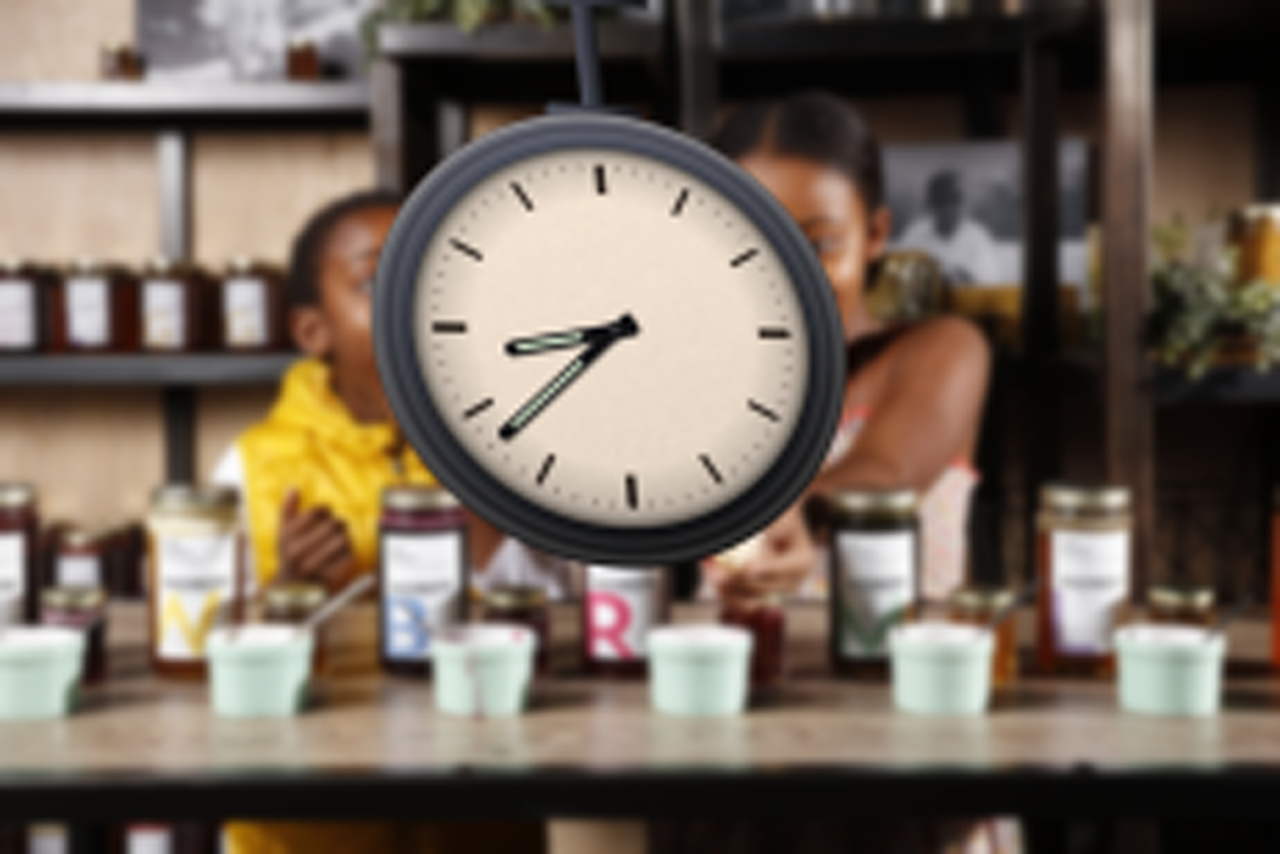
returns 8,38
